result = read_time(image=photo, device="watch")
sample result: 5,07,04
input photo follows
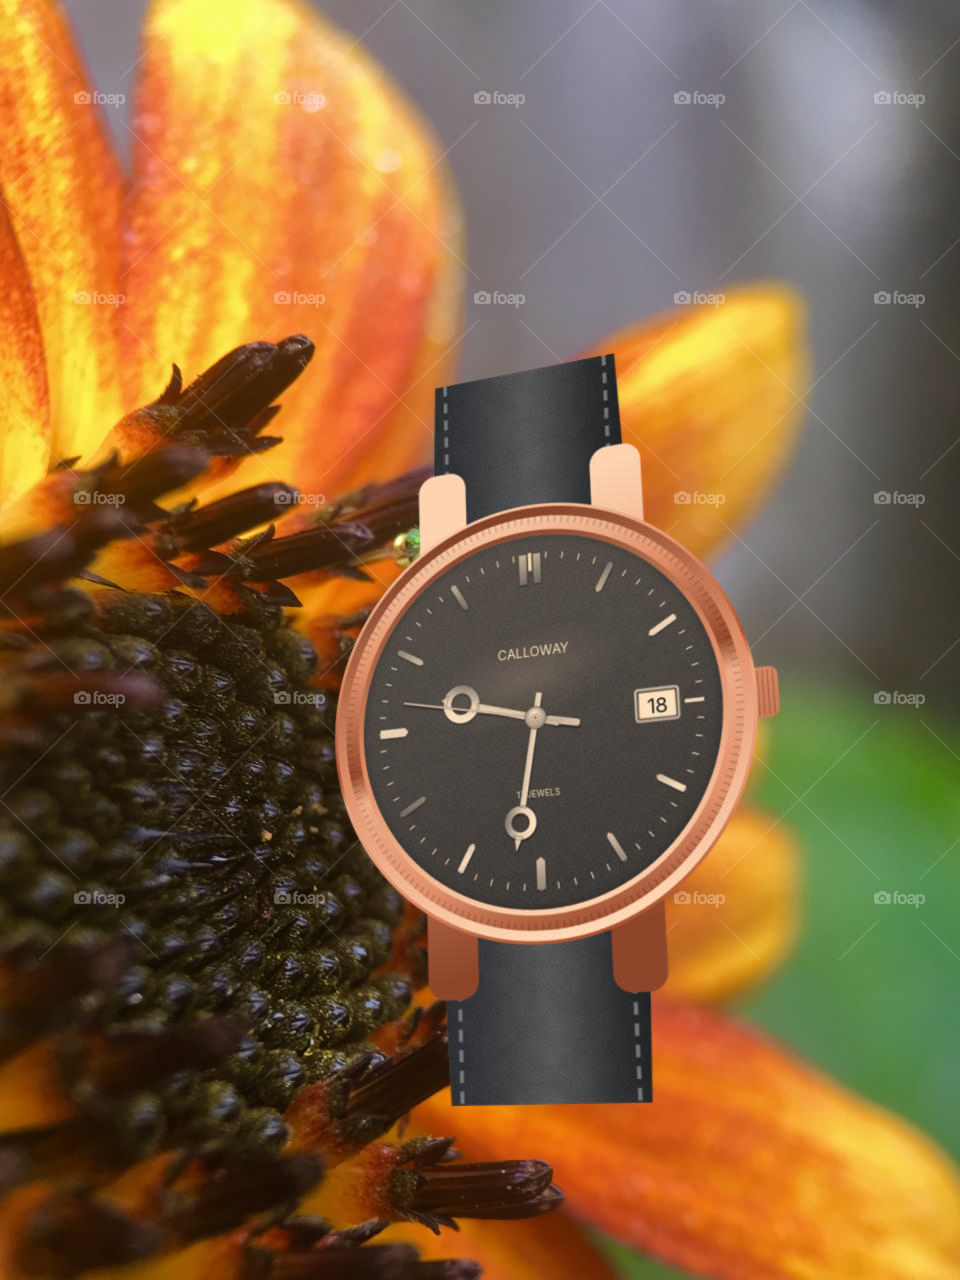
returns 9,31,47
